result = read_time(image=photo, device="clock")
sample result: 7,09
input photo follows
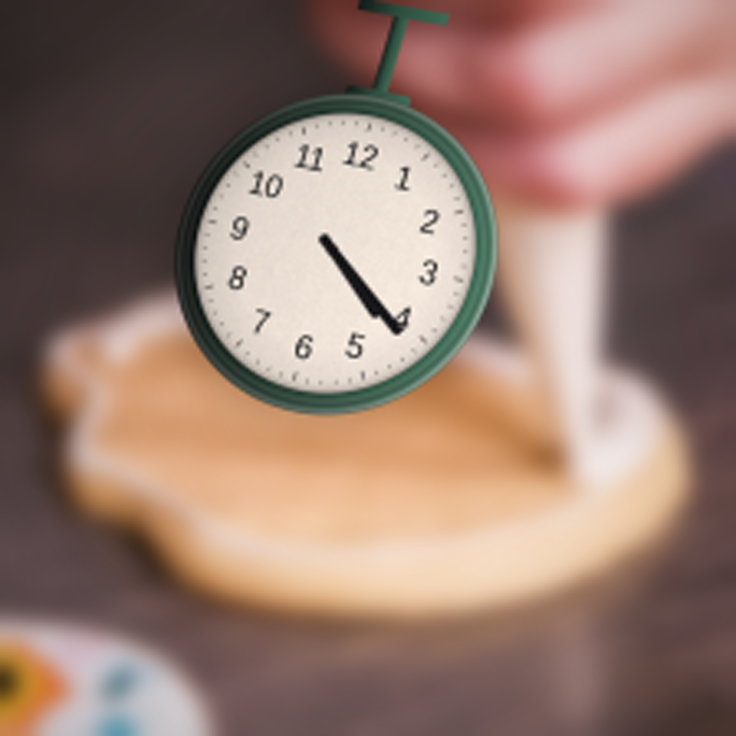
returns 4,21
